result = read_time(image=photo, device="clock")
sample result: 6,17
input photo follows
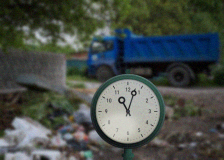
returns 11,03
